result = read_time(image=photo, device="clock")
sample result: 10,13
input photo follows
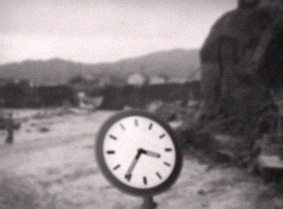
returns 3,36
